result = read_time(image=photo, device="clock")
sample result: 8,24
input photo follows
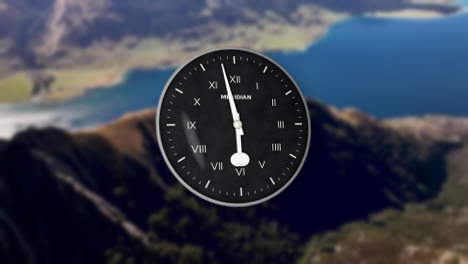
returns 5,58
